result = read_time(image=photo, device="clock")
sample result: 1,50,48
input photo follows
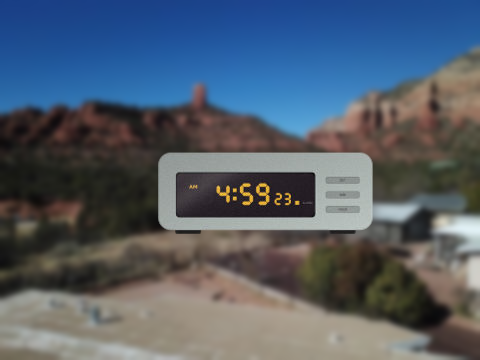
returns 4,59,23
